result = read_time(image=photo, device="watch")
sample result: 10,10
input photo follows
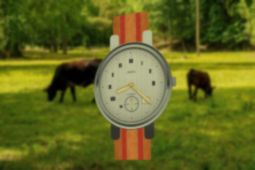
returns 8,22
